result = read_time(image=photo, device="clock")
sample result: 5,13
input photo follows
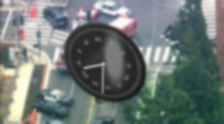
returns 8,32
